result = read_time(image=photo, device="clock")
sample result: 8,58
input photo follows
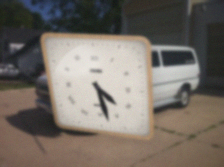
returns 4,28
